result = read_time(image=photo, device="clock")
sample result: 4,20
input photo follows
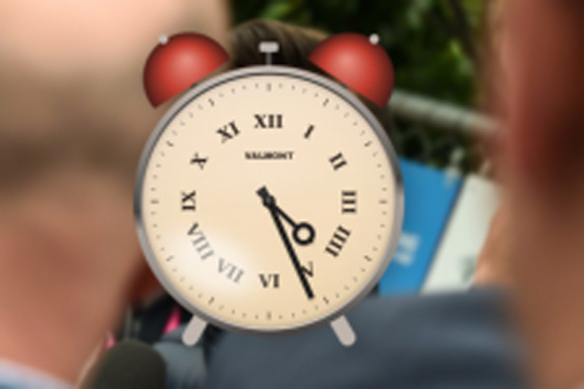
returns 4,26
